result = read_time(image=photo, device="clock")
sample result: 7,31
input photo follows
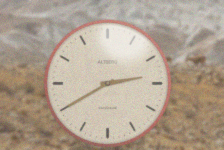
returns 2,40
